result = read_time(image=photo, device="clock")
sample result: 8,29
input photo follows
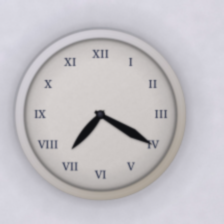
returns 7,20
